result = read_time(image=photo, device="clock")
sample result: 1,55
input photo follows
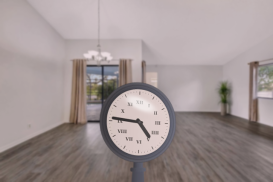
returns 4,46
